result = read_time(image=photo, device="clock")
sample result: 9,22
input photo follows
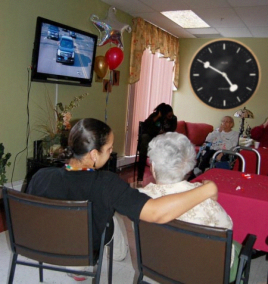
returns 4,50
